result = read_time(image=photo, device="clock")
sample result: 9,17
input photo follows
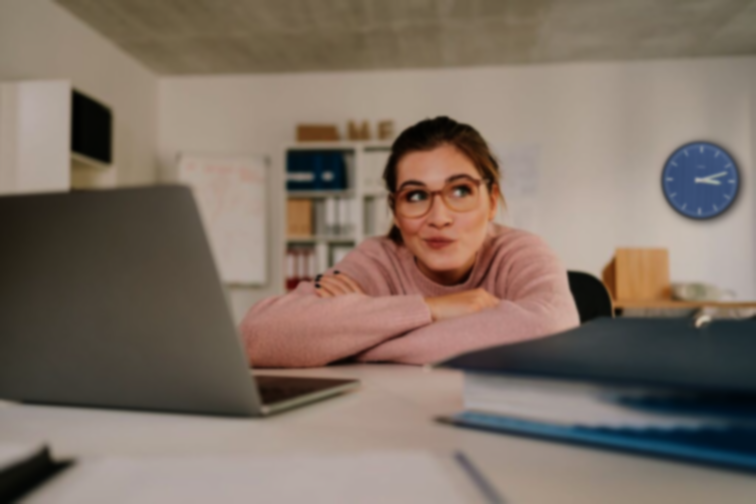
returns 3,12
